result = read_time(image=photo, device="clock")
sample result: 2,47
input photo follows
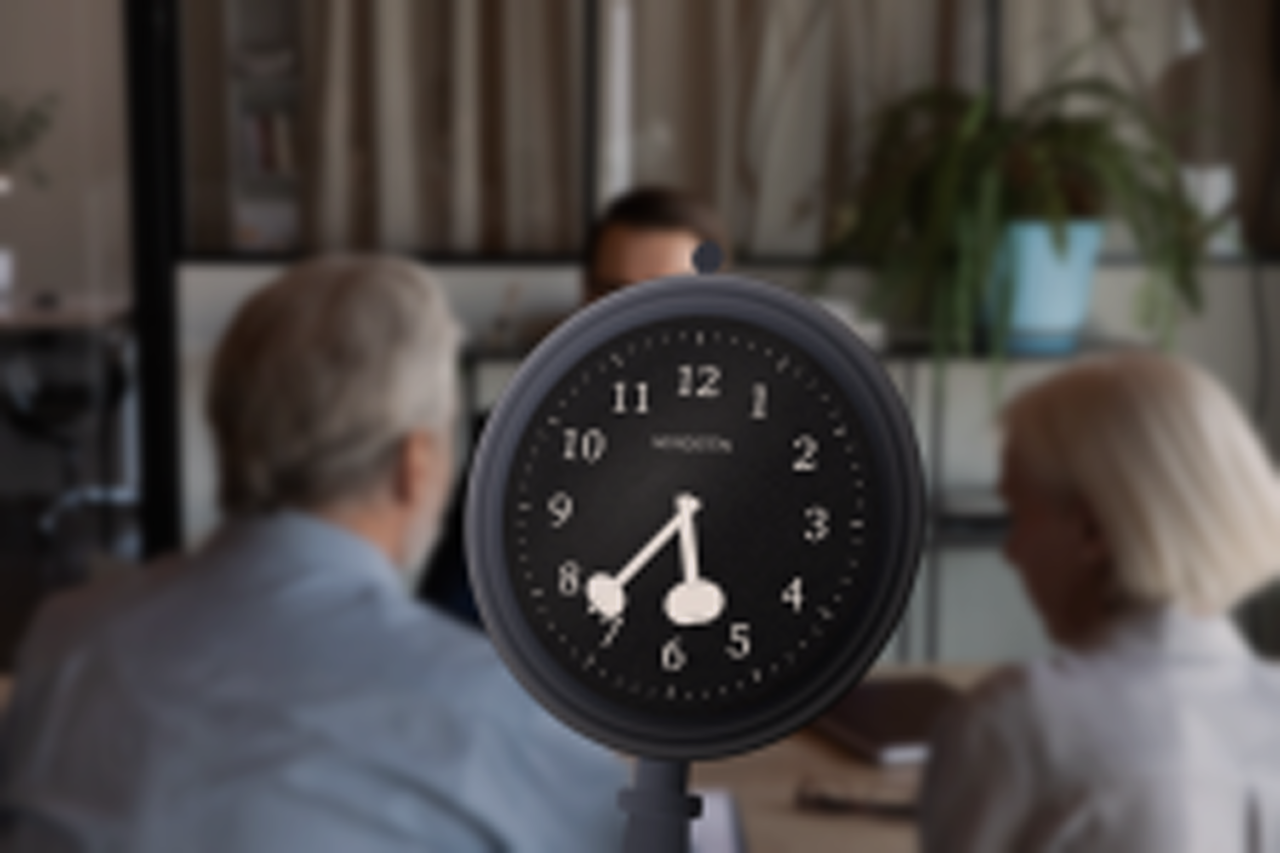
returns 5,37
